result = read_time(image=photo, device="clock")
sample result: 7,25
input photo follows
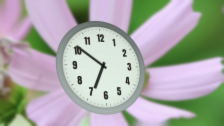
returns 6,51
